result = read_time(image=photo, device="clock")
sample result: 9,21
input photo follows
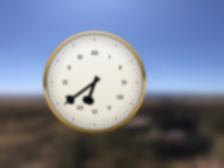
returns 6,39
